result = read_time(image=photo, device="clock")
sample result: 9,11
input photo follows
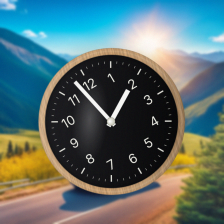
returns 1,58
